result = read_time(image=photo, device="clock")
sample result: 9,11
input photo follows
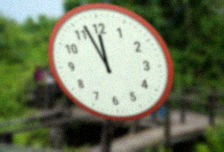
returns 11,57
